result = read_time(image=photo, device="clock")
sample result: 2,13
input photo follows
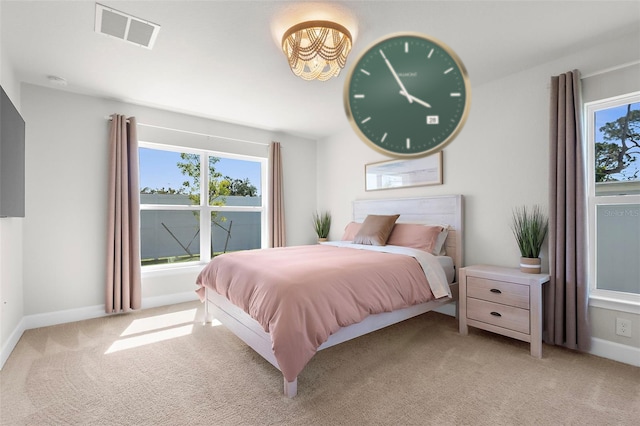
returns 3,55
